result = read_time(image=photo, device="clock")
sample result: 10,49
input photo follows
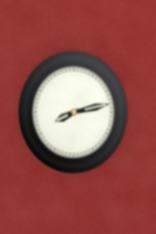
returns 8,13
